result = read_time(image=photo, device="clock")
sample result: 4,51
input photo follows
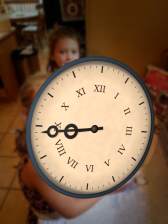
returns 8,44
